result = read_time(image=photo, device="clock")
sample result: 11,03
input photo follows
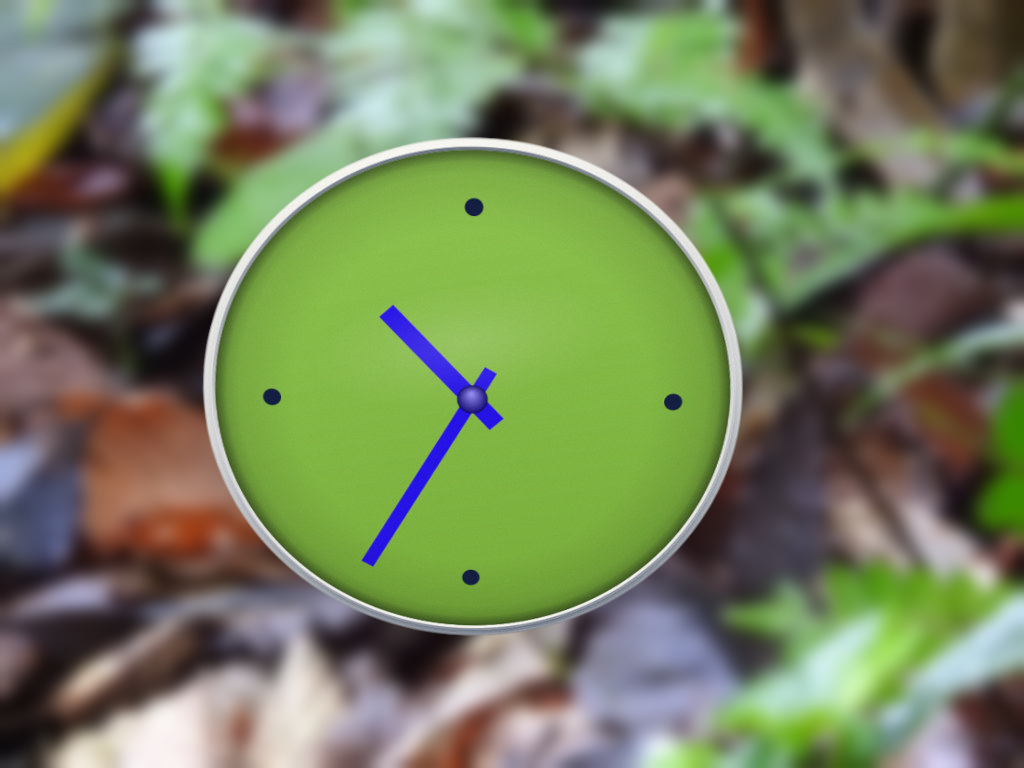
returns 10,35
